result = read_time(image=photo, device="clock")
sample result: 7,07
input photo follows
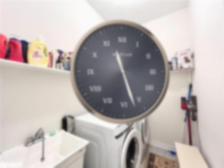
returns 11,27
